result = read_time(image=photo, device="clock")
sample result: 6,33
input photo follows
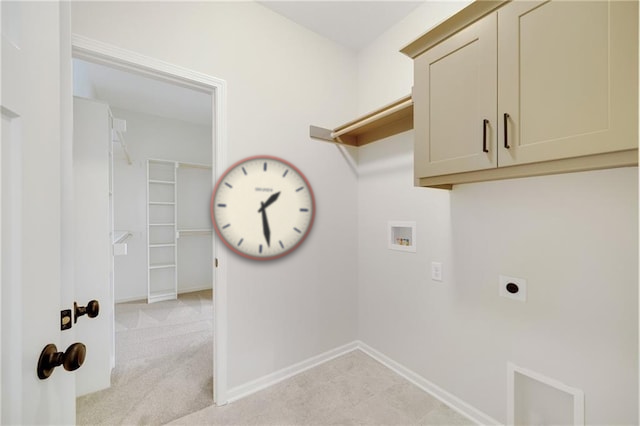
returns 1,28
